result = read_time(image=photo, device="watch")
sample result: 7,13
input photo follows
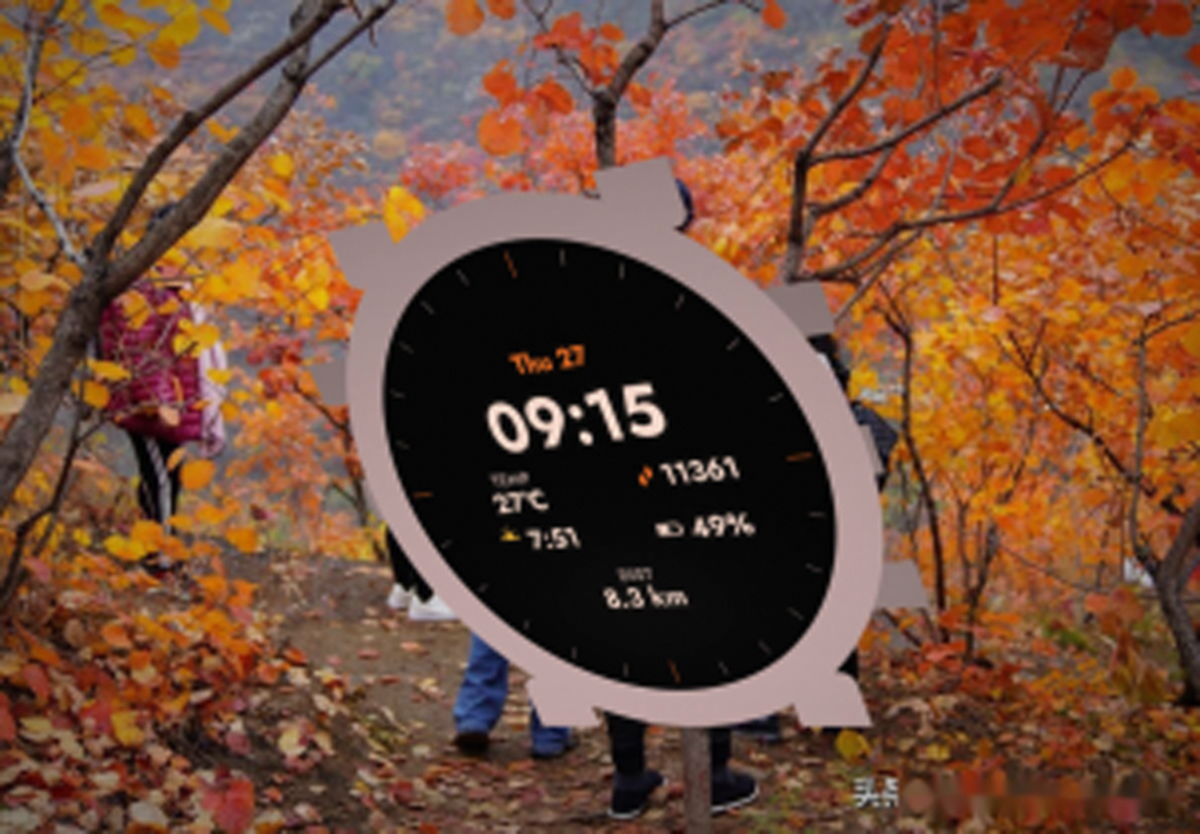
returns 9,15
